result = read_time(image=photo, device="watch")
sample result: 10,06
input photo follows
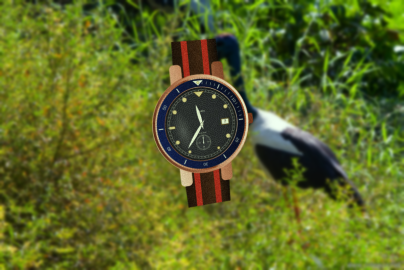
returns 11,36
